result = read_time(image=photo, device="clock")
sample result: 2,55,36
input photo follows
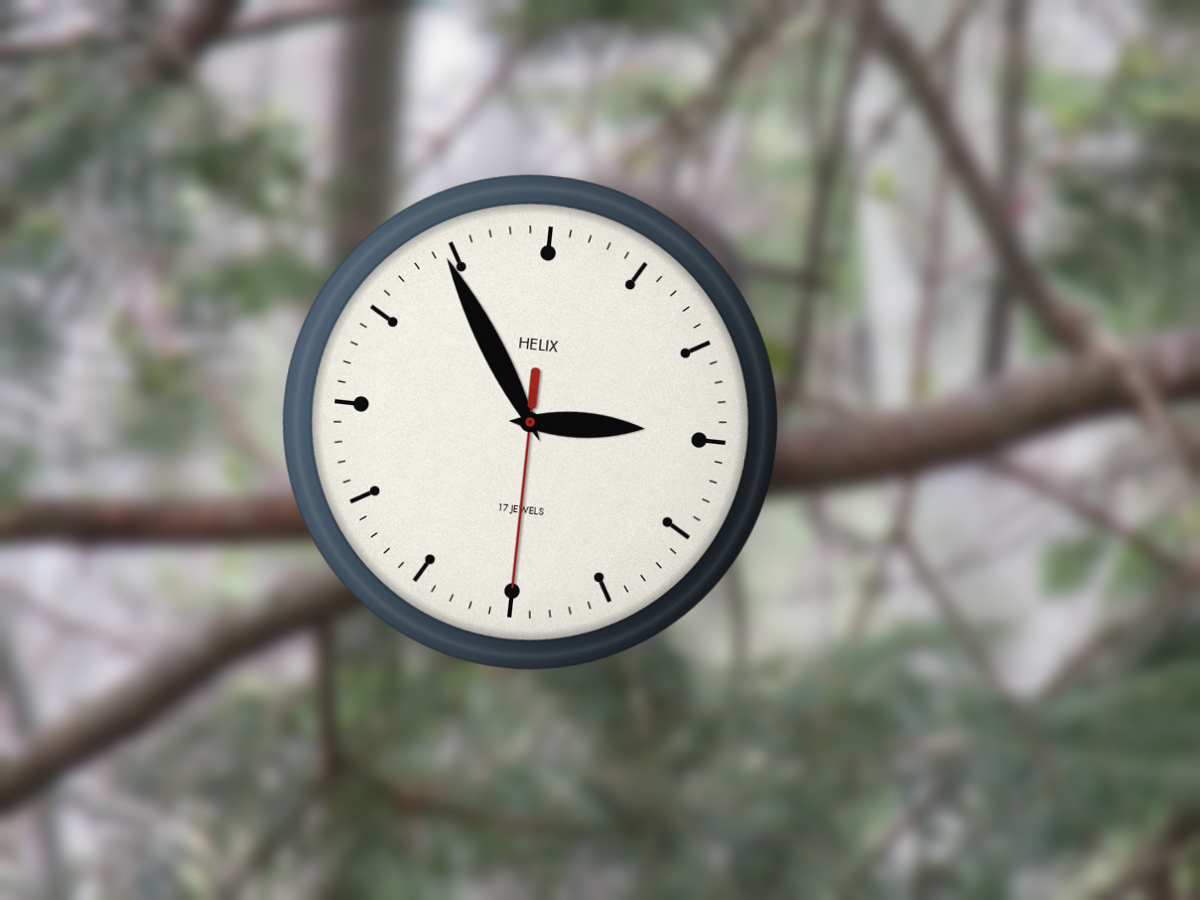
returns 2,54,30
